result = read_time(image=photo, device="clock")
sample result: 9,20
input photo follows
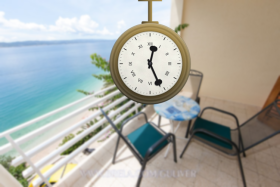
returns 12,26
